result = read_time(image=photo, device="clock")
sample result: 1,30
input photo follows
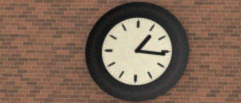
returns 1,16
